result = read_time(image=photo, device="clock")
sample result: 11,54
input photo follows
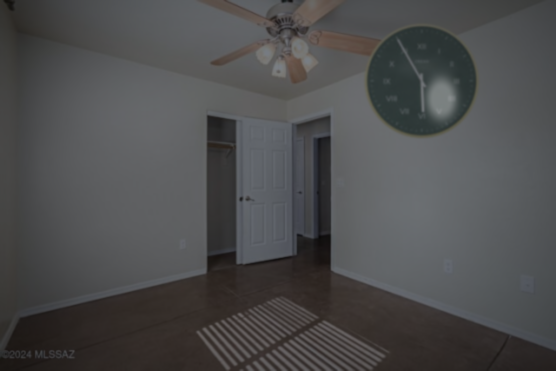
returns 5,55
